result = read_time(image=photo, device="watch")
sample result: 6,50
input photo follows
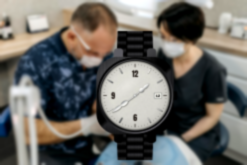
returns 1,39
